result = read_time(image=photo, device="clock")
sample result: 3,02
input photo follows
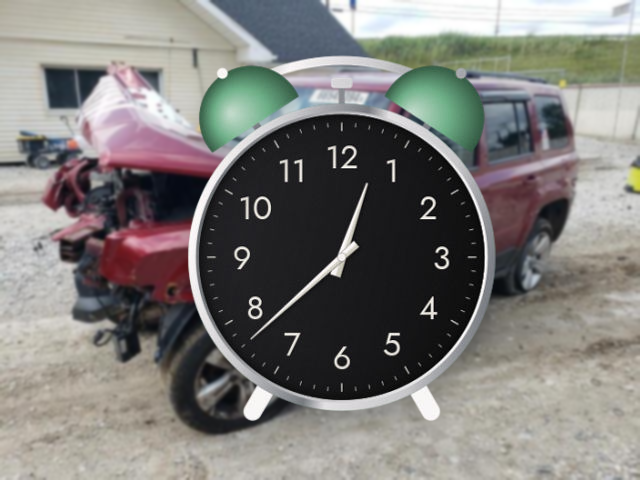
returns 12,38
